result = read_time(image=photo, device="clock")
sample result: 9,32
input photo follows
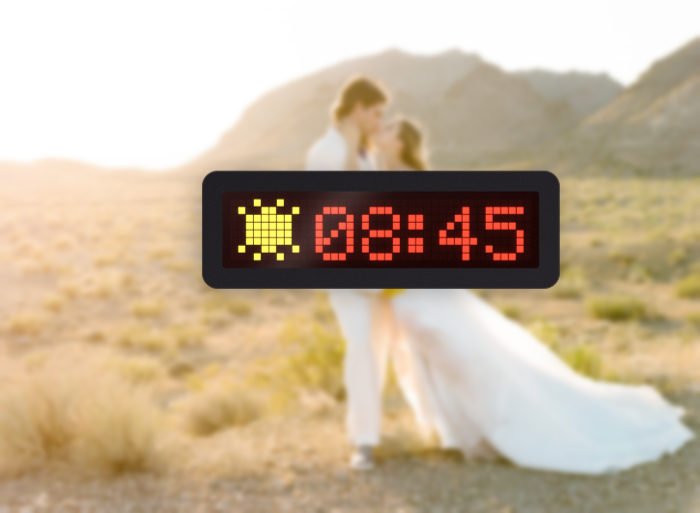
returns 8,45
